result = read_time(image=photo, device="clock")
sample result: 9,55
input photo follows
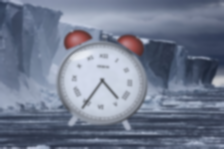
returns 4,35
